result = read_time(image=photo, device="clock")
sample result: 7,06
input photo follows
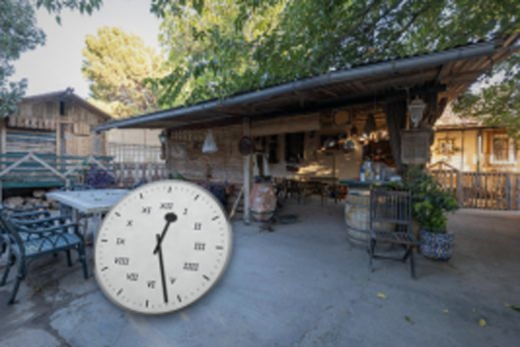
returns 12,27
